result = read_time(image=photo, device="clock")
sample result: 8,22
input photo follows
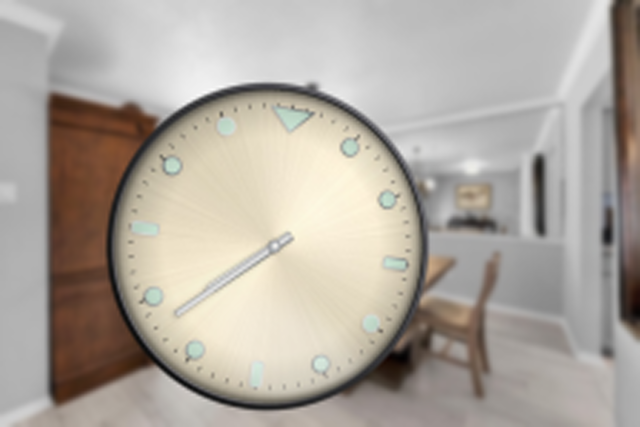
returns 7,38
